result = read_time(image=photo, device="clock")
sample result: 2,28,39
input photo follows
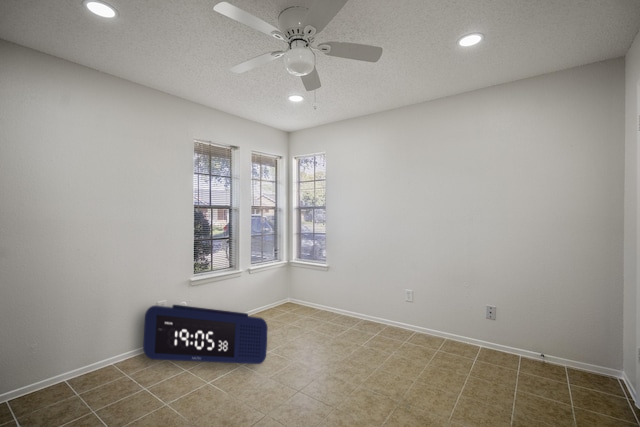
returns 19,05,38
